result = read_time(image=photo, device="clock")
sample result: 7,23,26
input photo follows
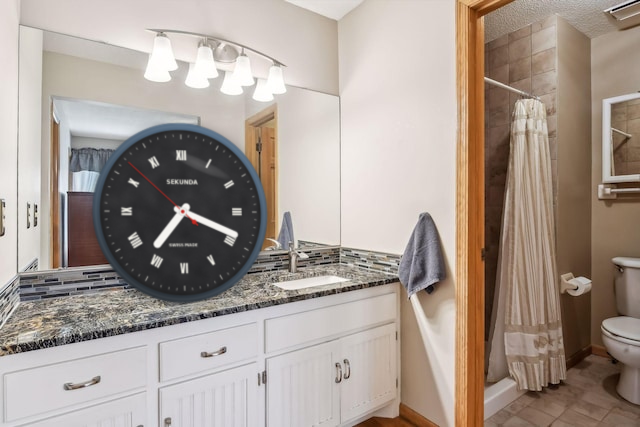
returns 7,18,52
